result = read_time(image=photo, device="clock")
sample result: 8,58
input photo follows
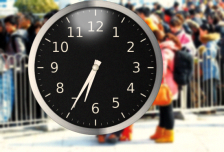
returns 6,35
